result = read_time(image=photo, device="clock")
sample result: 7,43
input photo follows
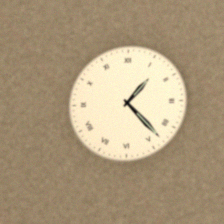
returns 1,23
